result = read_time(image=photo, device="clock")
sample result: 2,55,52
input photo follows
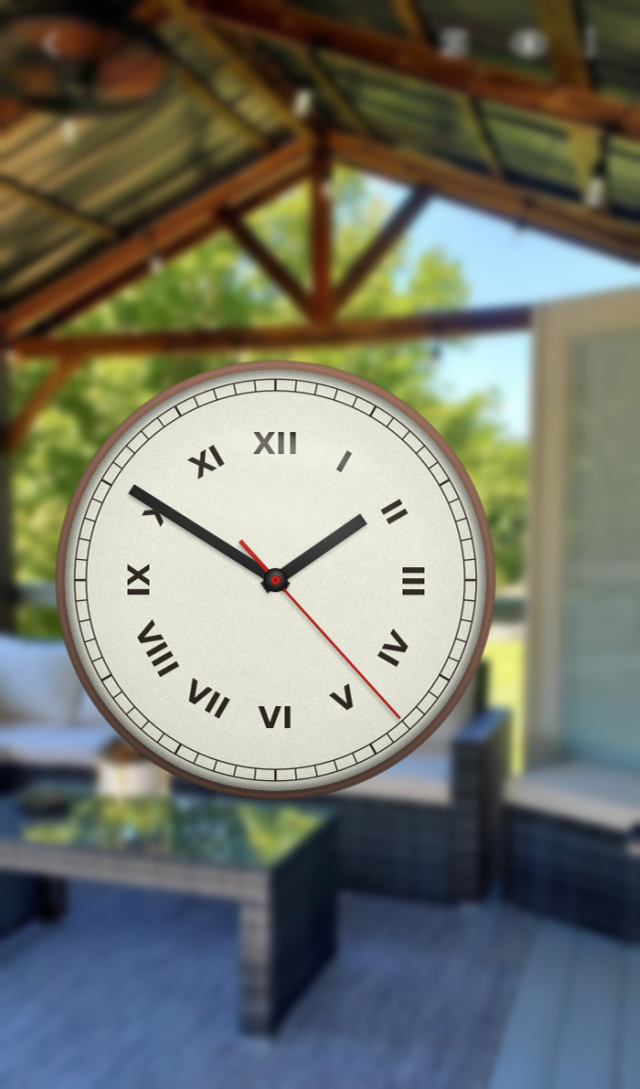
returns 1,50,23
